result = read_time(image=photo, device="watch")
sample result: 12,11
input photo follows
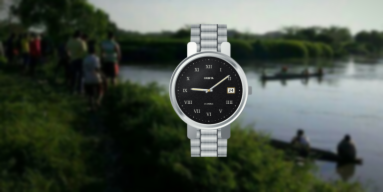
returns 9,09
